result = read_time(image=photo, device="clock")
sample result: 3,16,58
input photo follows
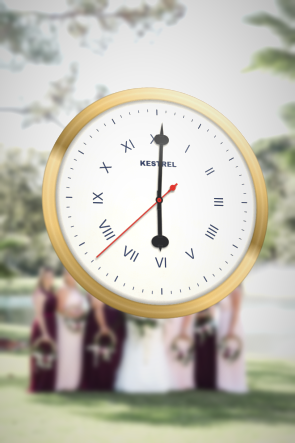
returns 6,00,38
